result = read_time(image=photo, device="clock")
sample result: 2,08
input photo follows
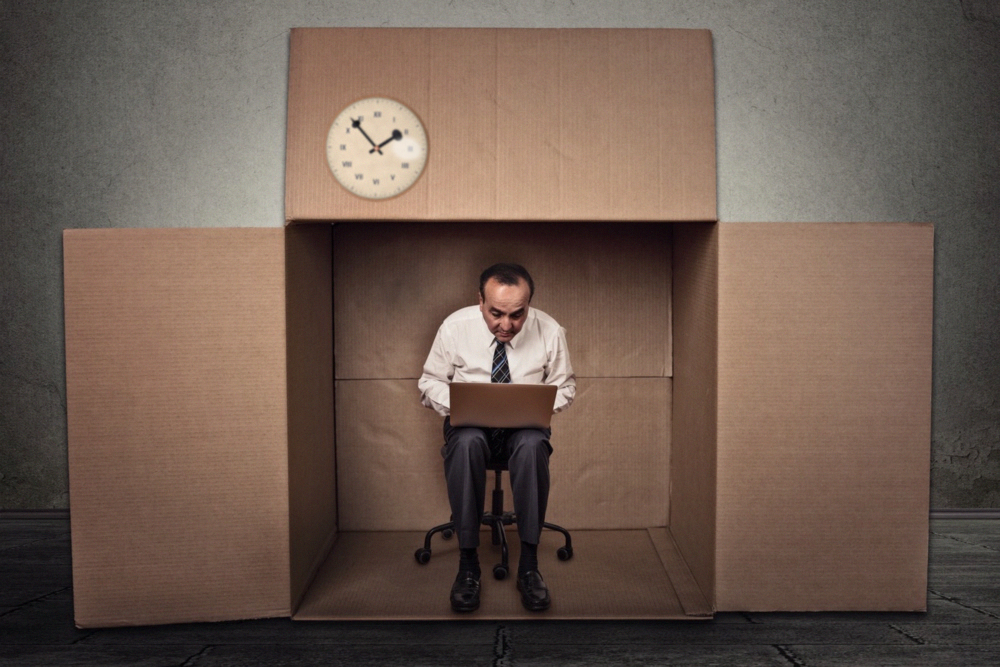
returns 1,53
